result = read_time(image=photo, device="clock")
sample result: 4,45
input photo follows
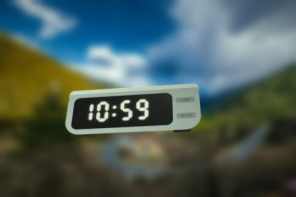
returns 10,59
